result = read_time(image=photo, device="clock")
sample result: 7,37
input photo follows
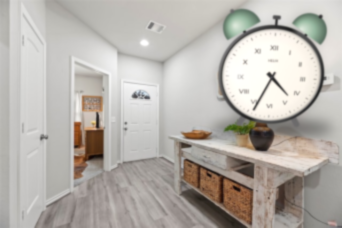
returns 4,34
